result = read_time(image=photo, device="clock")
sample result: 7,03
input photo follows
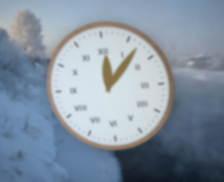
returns 12,07
